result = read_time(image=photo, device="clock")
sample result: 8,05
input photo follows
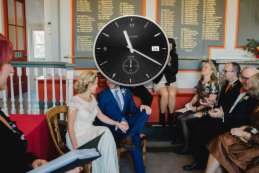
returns 11,20
